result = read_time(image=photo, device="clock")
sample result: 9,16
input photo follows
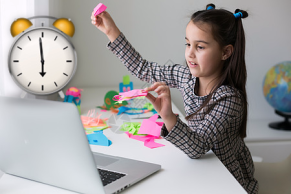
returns 5,59
